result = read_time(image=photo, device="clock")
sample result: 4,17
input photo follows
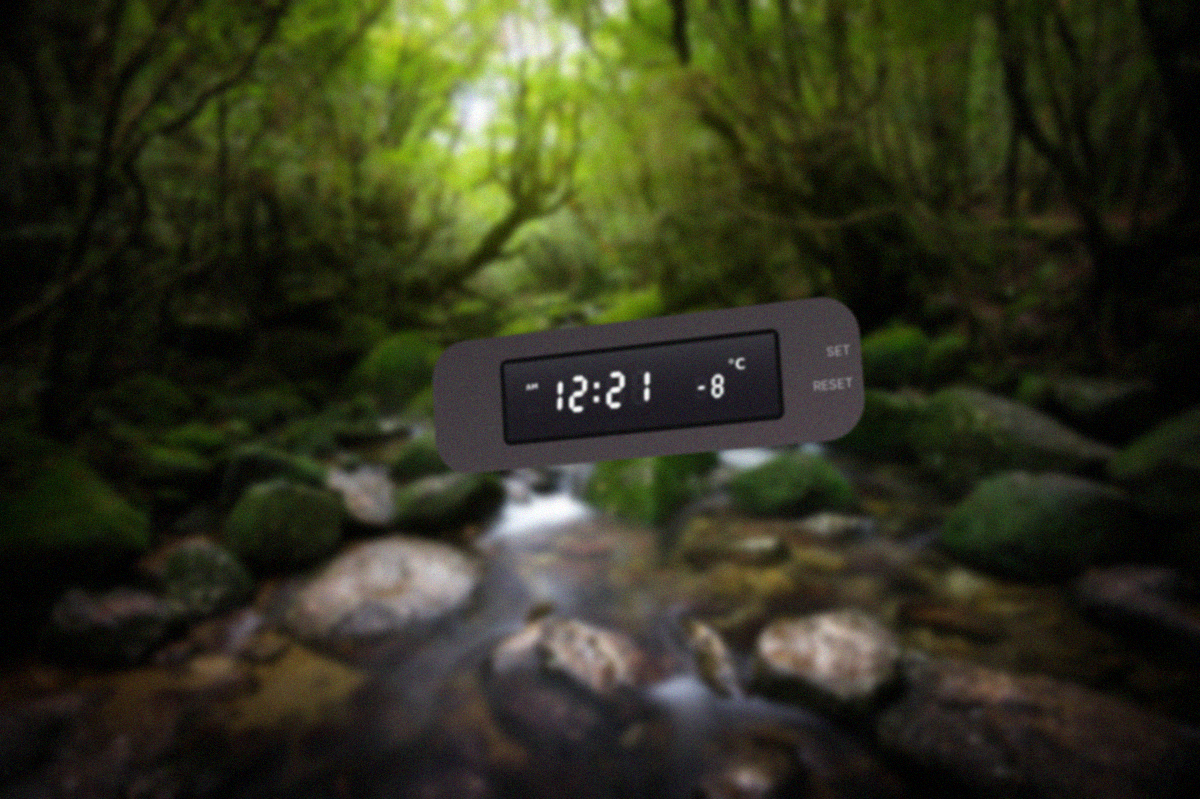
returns 12,21
